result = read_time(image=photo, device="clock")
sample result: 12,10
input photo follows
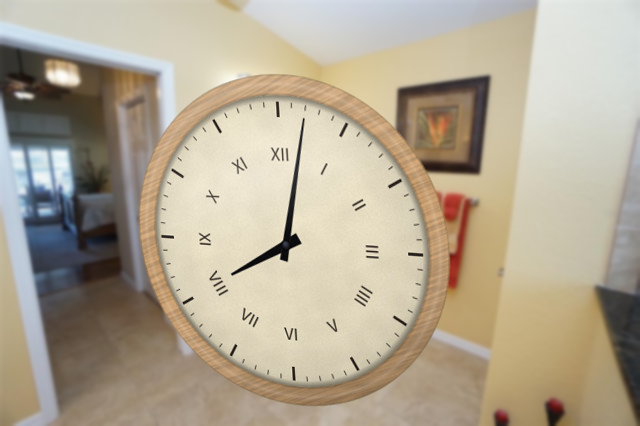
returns 8,02
